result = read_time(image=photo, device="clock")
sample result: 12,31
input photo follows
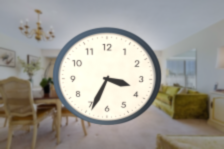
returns 3,34
